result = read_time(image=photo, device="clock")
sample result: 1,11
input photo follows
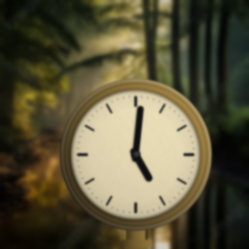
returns 5,01
